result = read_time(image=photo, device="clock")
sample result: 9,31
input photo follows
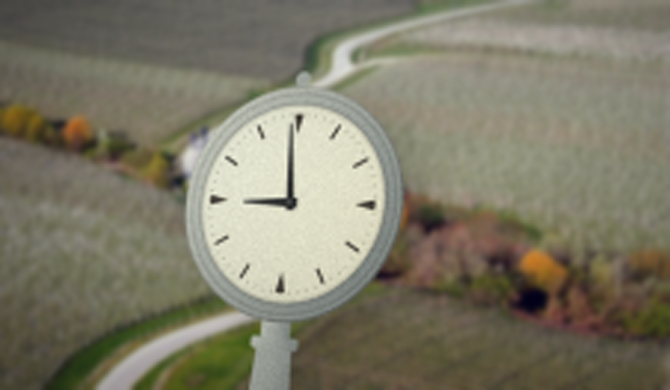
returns 8,59
